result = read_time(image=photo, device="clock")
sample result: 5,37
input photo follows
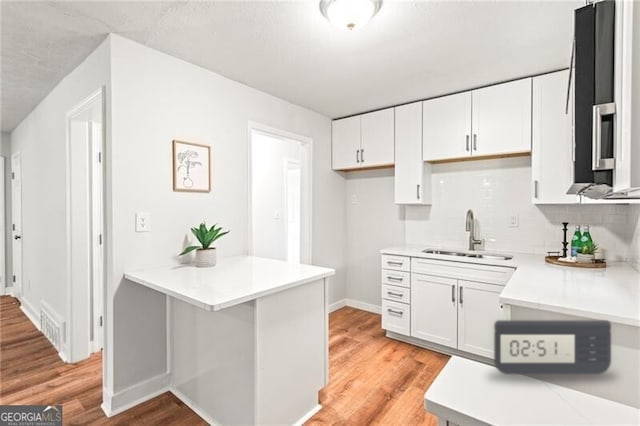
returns 2,51
